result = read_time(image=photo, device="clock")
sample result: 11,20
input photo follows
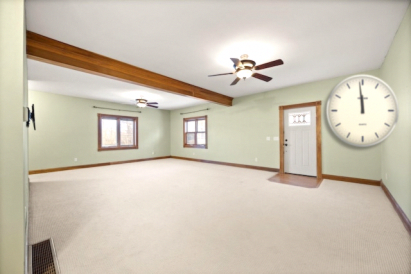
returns 11,59
